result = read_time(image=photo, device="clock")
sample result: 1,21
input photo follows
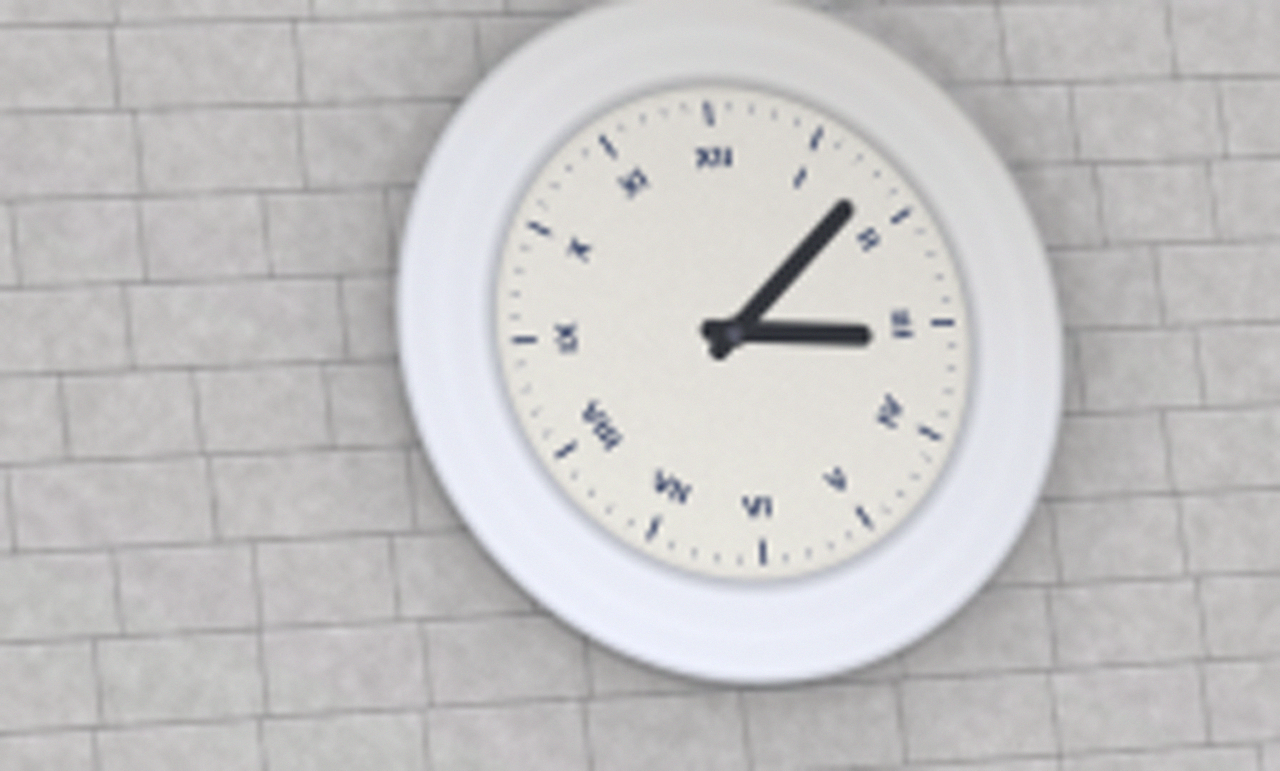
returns 3,08
